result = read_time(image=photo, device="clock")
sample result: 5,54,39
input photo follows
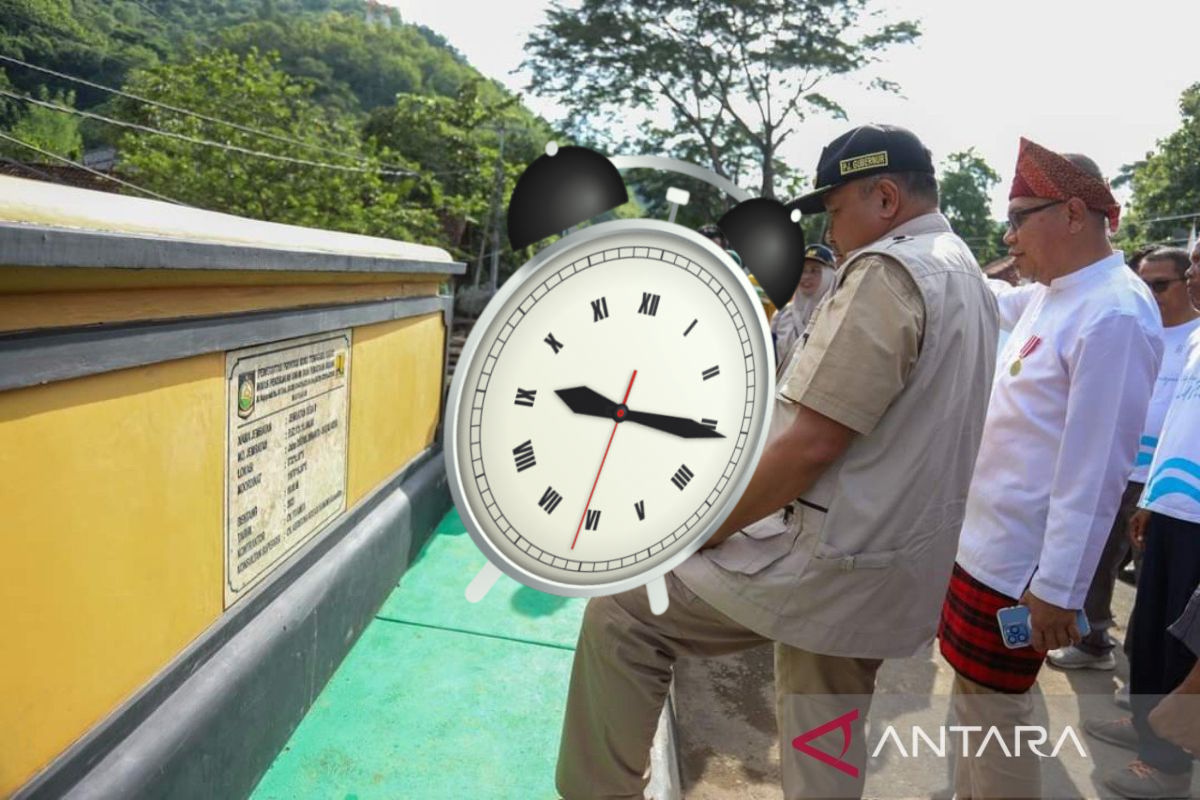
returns 9,15,31
